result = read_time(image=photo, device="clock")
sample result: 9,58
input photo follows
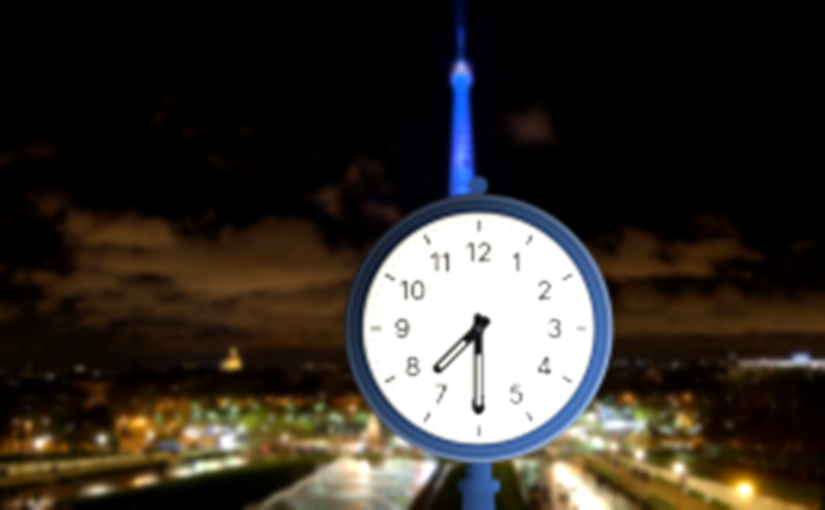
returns 7,30
